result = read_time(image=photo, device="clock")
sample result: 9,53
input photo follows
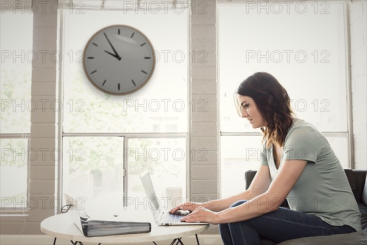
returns 9,55
